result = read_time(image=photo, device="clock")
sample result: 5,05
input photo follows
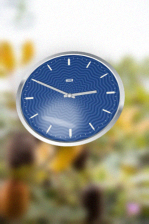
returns 2,50
